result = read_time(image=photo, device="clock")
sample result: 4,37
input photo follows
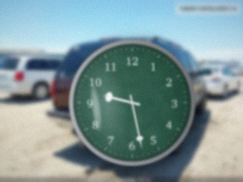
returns 9,28
